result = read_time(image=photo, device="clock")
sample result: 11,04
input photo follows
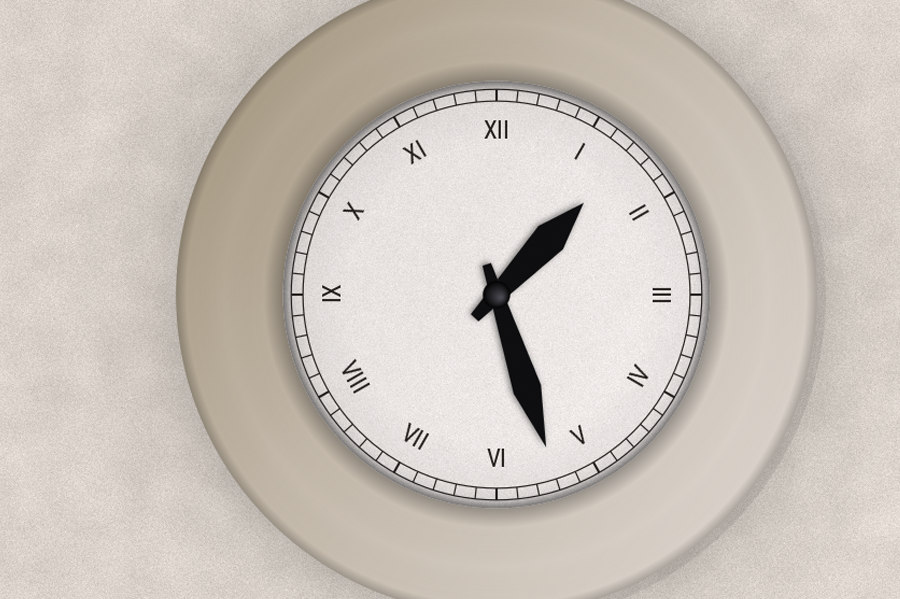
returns 1,27
